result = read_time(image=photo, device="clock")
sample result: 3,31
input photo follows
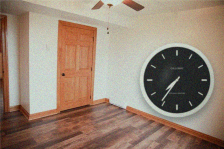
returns 7,36
